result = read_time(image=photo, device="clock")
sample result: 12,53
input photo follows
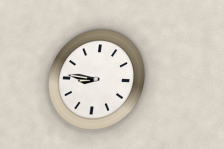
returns 8,46
